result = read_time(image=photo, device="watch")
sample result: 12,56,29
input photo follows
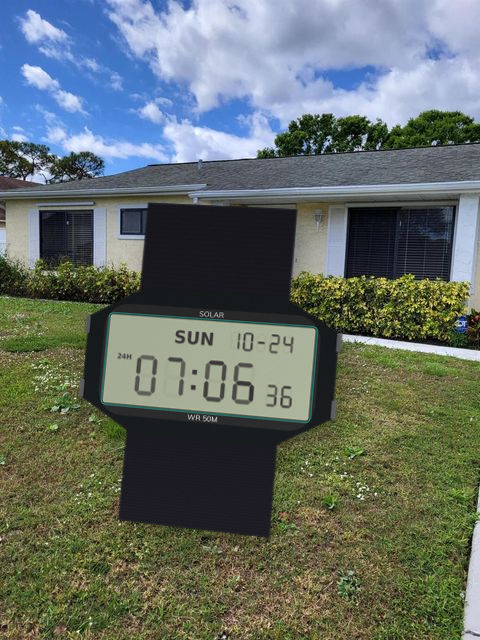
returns 7,06,36
